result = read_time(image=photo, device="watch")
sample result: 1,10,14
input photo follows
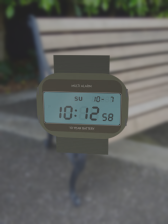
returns 10,12,58
